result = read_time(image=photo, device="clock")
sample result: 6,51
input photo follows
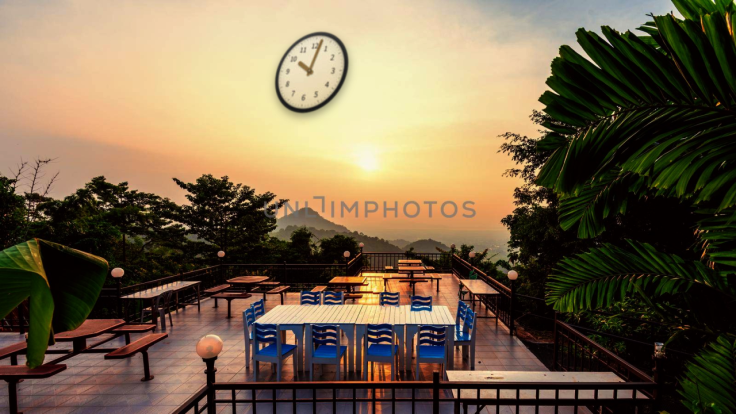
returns 10,02
